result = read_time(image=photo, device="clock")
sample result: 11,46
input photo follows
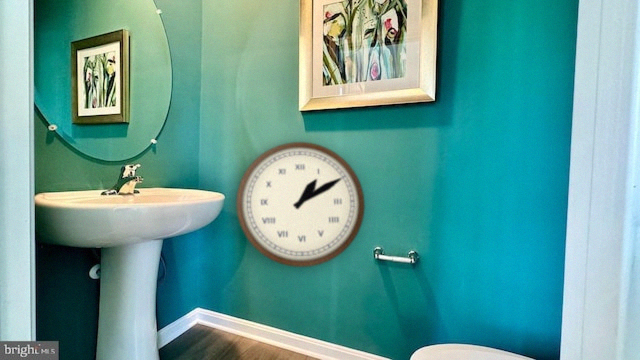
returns 1,10
